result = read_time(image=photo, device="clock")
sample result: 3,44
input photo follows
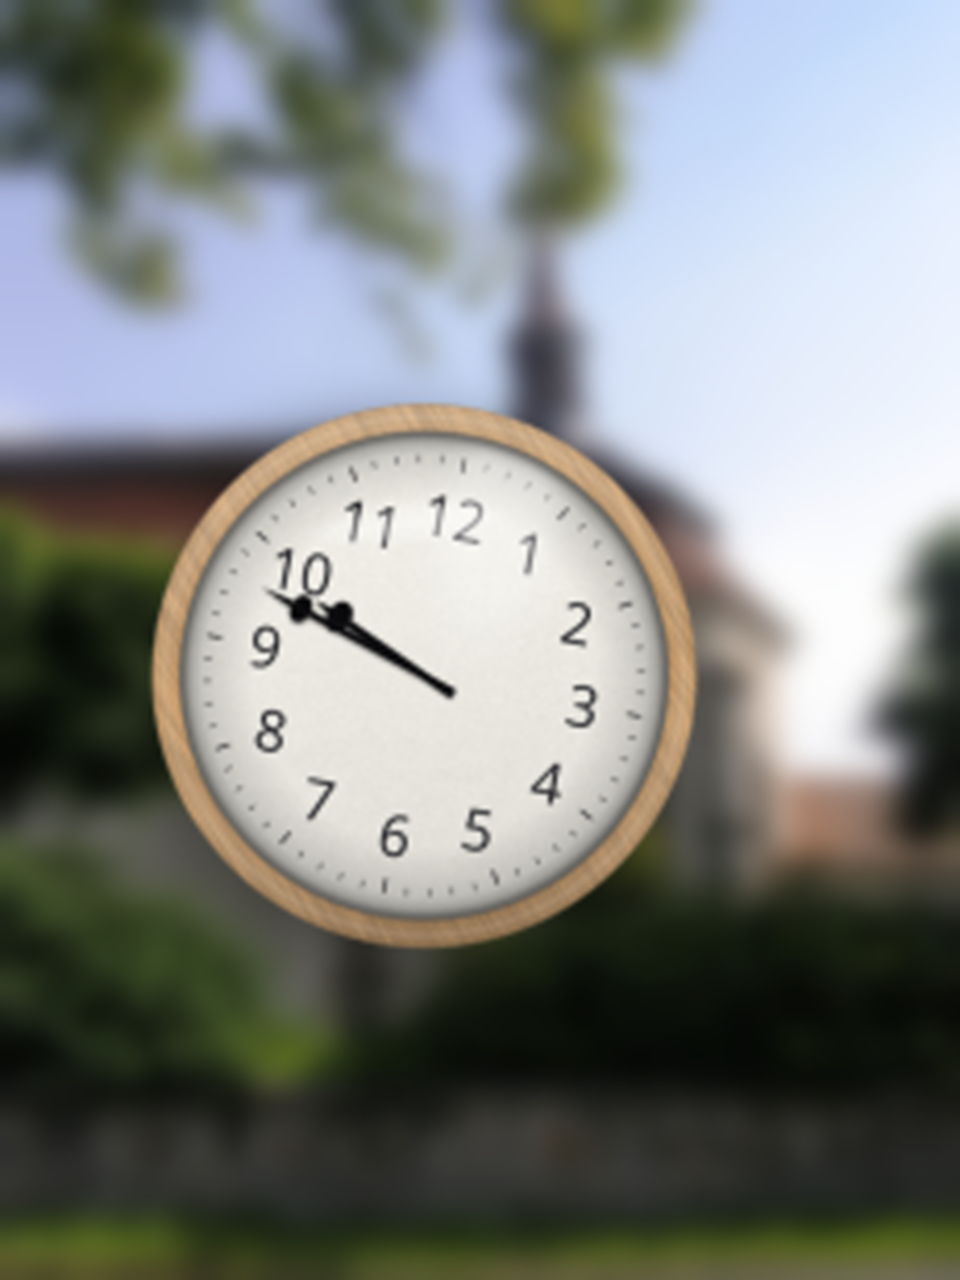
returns 9,48
